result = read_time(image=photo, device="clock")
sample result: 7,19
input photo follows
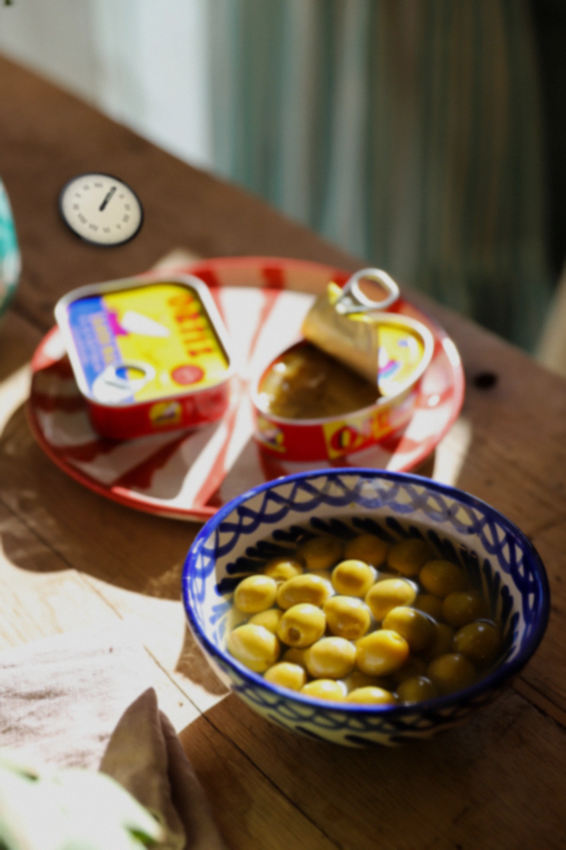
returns 1,06
